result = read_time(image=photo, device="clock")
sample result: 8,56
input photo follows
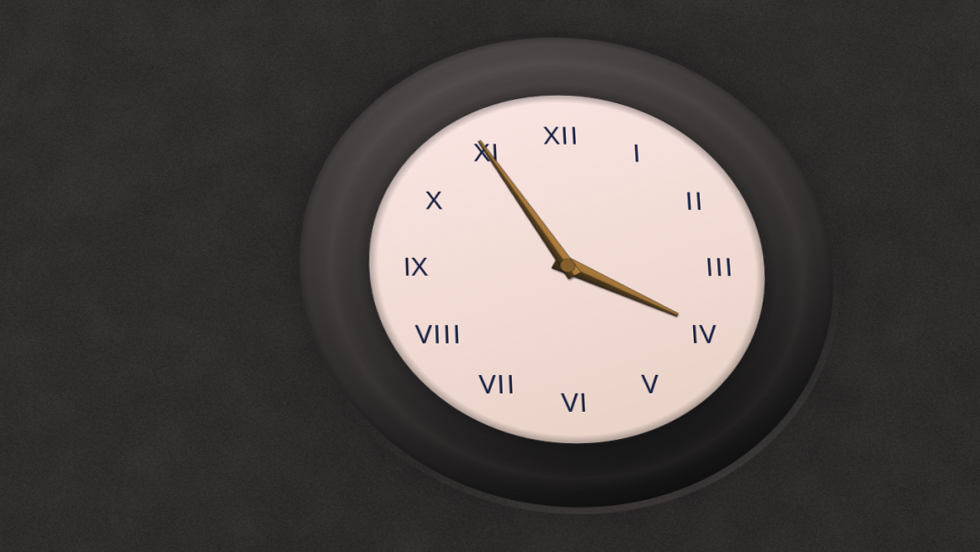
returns 3,55
